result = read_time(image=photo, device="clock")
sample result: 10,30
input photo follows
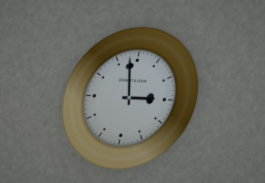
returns 2,58
